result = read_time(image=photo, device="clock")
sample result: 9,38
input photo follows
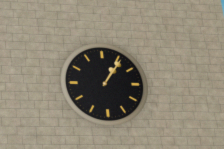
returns 1,06
